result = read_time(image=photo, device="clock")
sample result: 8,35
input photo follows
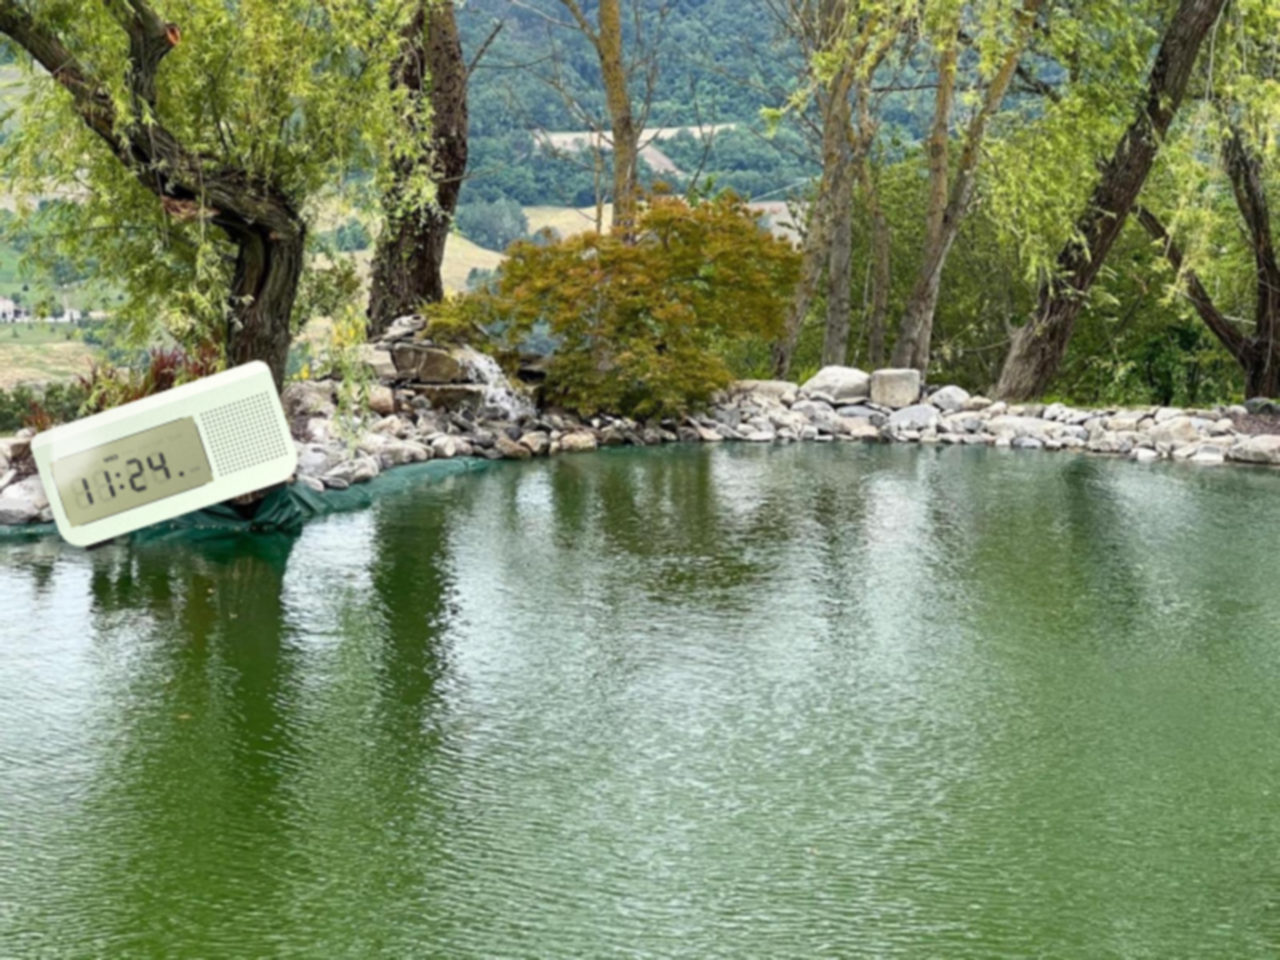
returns 11,24
